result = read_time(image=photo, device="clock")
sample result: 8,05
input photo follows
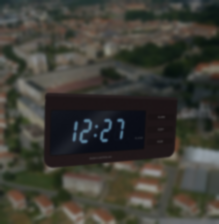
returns 12,27
